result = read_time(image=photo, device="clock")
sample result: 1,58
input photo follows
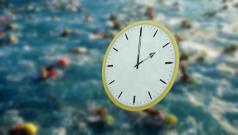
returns 2,00
